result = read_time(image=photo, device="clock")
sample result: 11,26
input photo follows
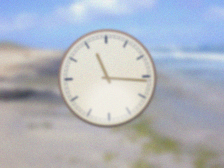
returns 11,16
